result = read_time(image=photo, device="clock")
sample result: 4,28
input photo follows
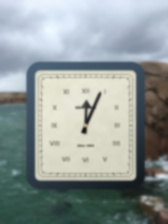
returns 12,04
